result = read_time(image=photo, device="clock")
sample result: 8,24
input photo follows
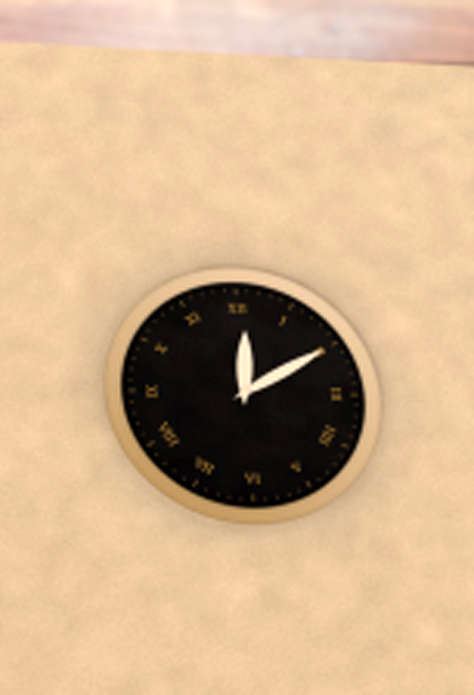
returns 12,10
